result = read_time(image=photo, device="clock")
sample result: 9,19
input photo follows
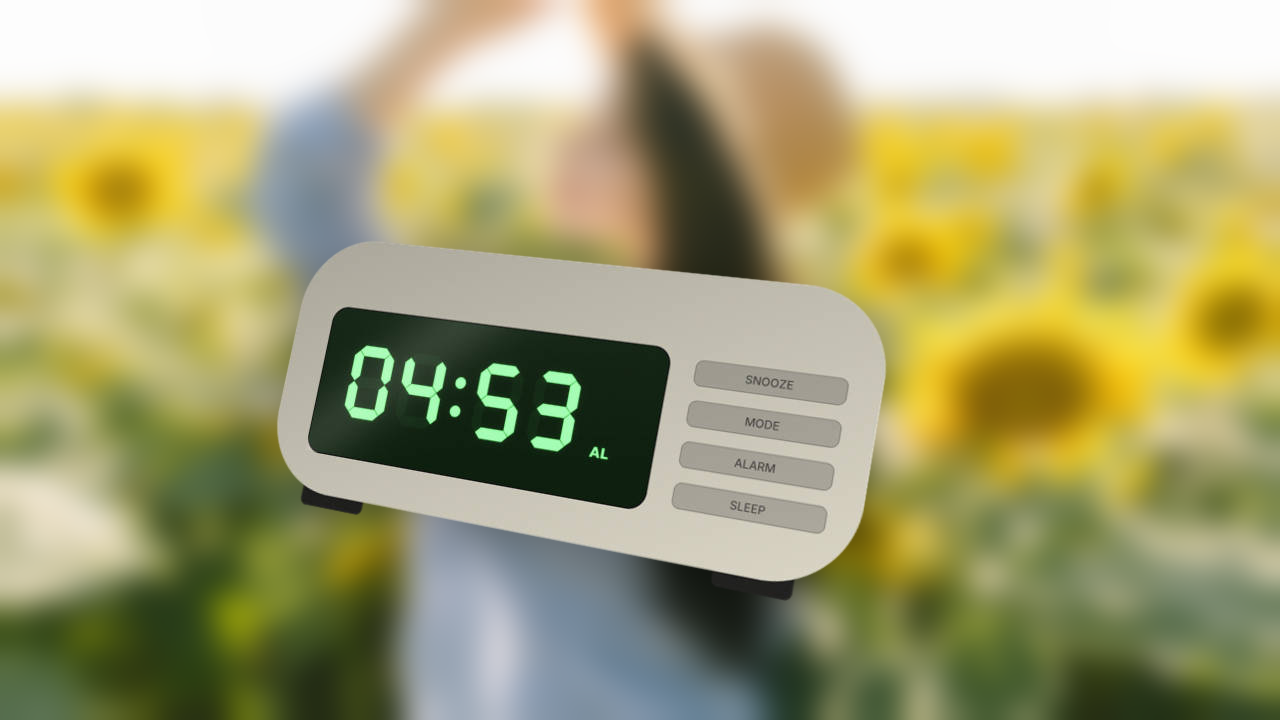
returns 4,53
